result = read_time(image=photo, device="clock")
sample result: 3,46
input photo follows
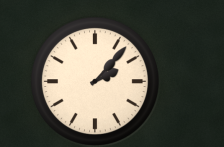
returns 2,07
